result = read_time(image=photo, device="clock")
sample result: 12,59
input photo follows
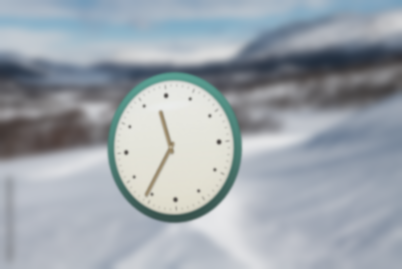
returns 11,36
